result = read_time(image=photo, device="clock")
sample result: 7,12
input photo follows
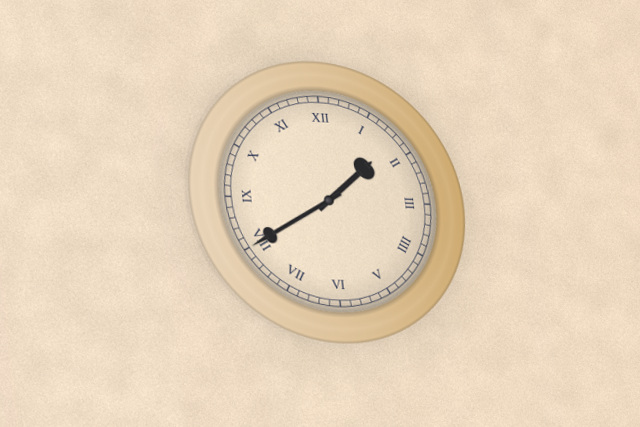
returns 1,40
